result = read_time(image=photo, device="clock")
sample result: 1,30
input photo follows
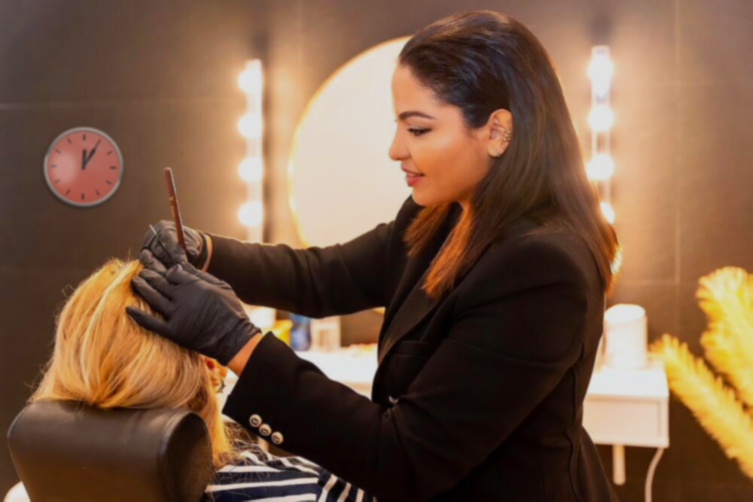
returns 12,05
